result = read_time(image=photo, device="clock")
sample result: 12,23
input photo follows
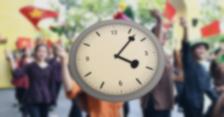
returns 4,07
